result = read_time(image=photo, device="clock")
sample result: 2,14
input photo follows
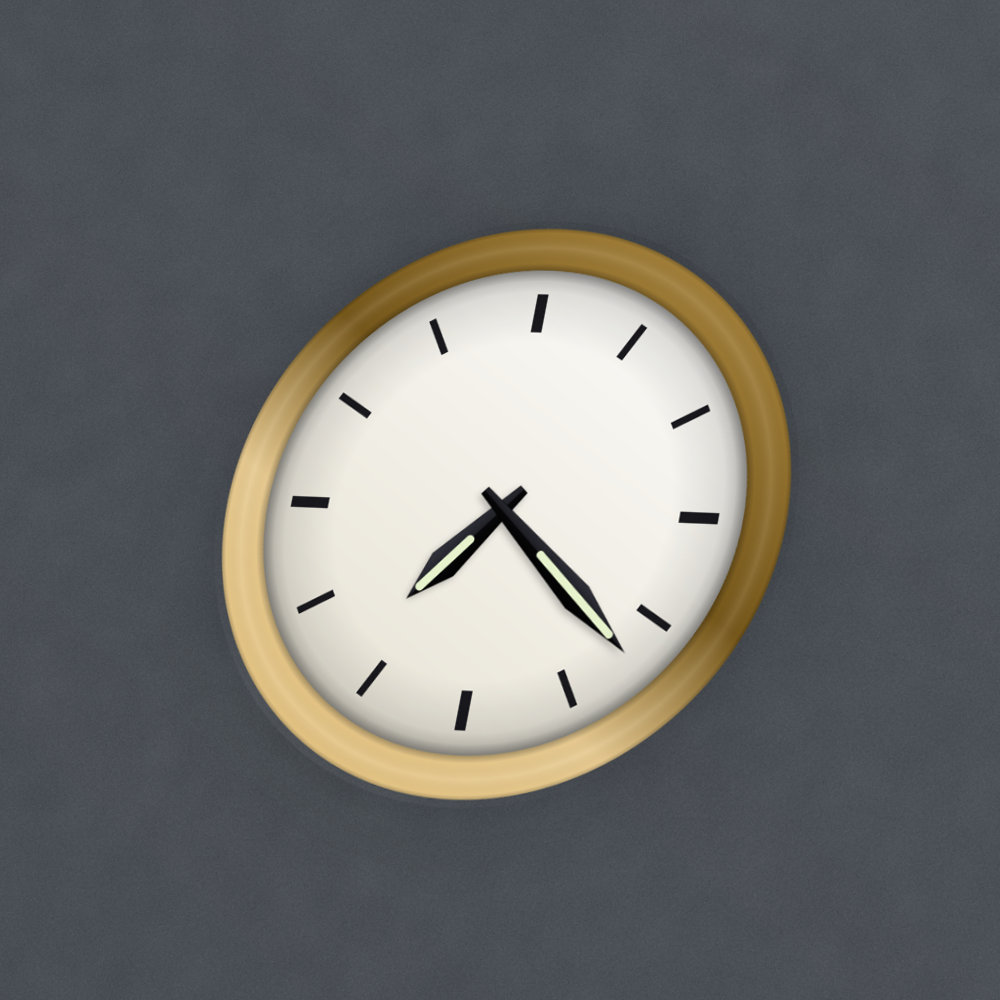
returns 7,22
